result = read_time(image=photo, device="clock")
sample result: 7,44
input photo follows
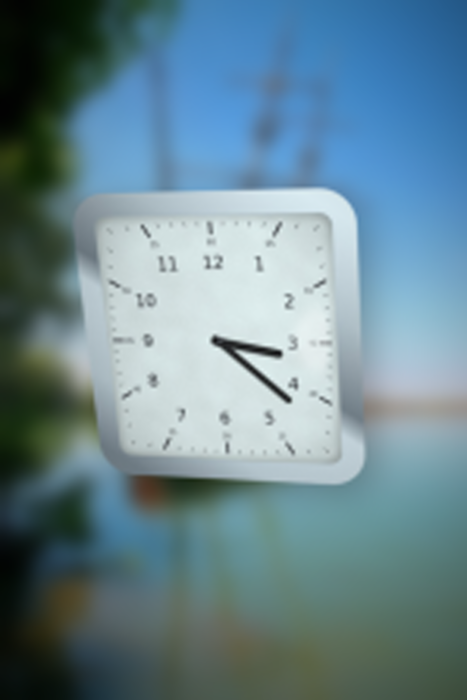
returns 3,22
